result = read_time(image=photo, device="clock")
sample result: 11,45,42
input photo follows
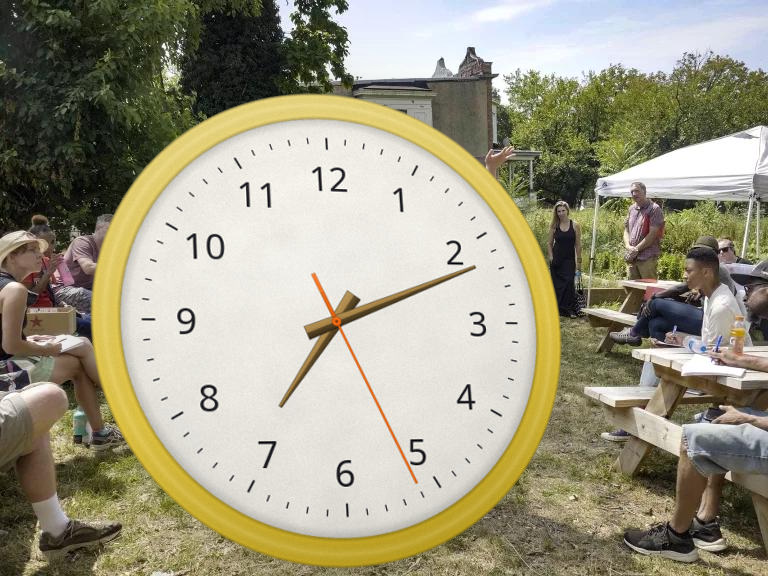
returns 7,11,26
